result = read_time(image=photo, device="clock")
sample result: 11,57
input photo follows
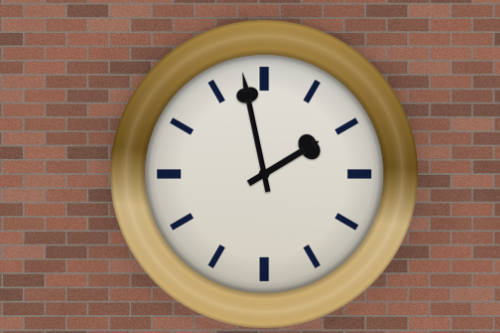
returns 1,58
